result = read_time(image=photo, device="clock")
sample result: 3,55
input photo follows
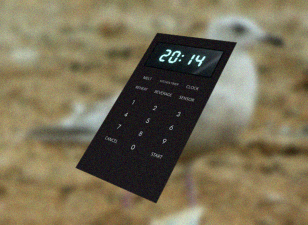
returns 20,14
